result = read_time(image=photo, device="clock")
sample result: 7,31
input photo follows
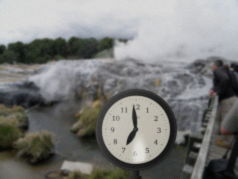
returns 6,59
